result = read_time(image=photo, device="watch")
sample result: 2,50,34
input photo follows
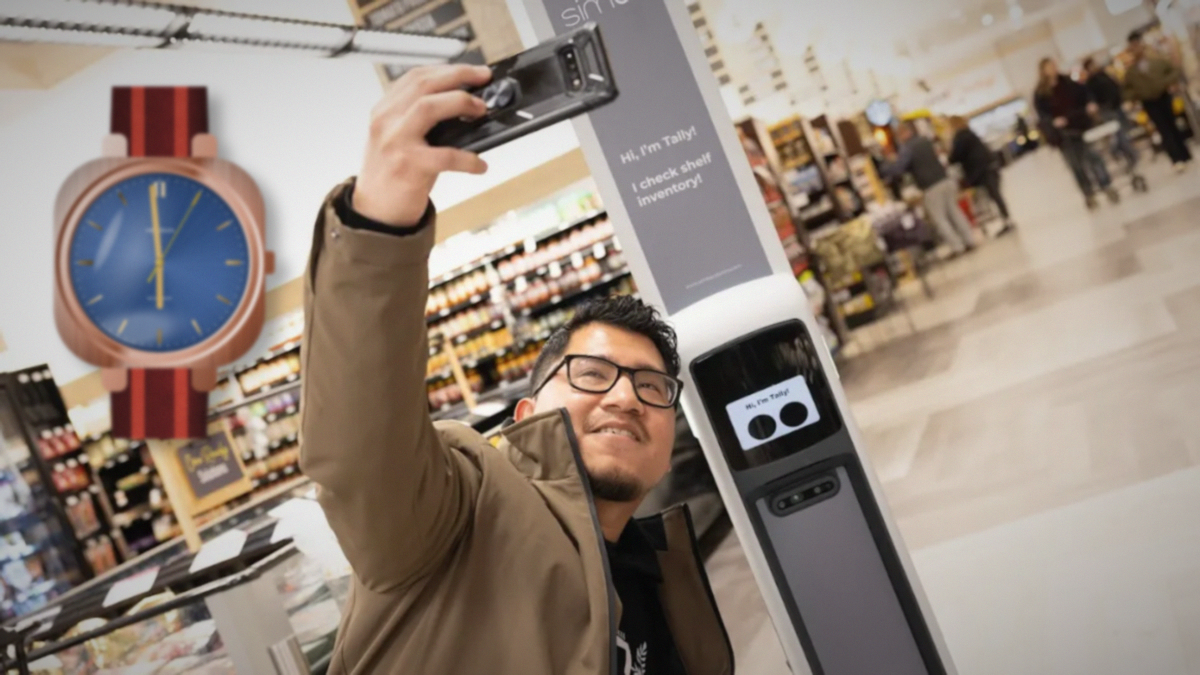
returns 5,59,05
